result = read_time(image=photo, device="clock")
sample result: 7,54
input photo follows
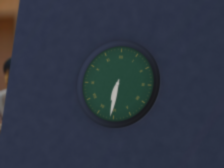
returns 6,31
